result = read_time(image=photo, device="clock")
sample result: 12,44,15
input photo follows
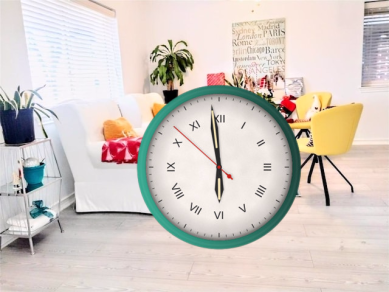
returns 5,58,52
